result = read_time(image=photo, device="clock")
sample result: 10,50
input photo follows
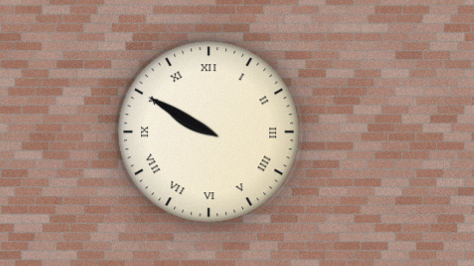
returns 9,50
